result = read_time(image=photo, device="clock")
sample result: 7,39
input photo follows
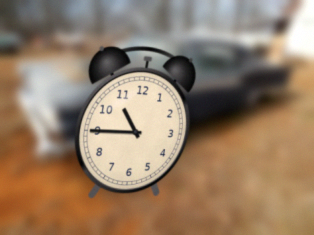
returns 10,45
